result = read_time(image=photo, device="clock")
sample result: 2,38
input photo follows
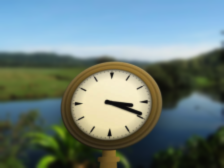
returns 3,19
